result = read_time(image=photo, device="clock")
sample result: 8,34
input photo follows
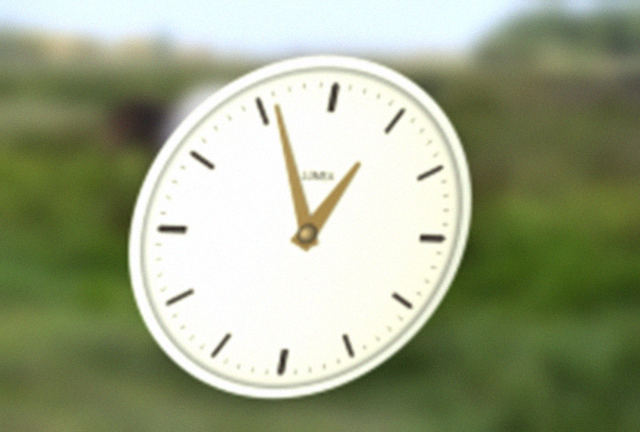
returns 12,56
